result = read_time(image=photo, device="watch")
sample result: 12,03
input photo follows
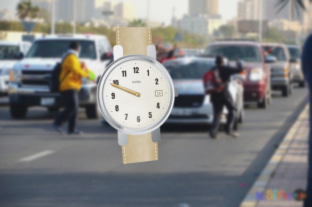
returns 9,49
